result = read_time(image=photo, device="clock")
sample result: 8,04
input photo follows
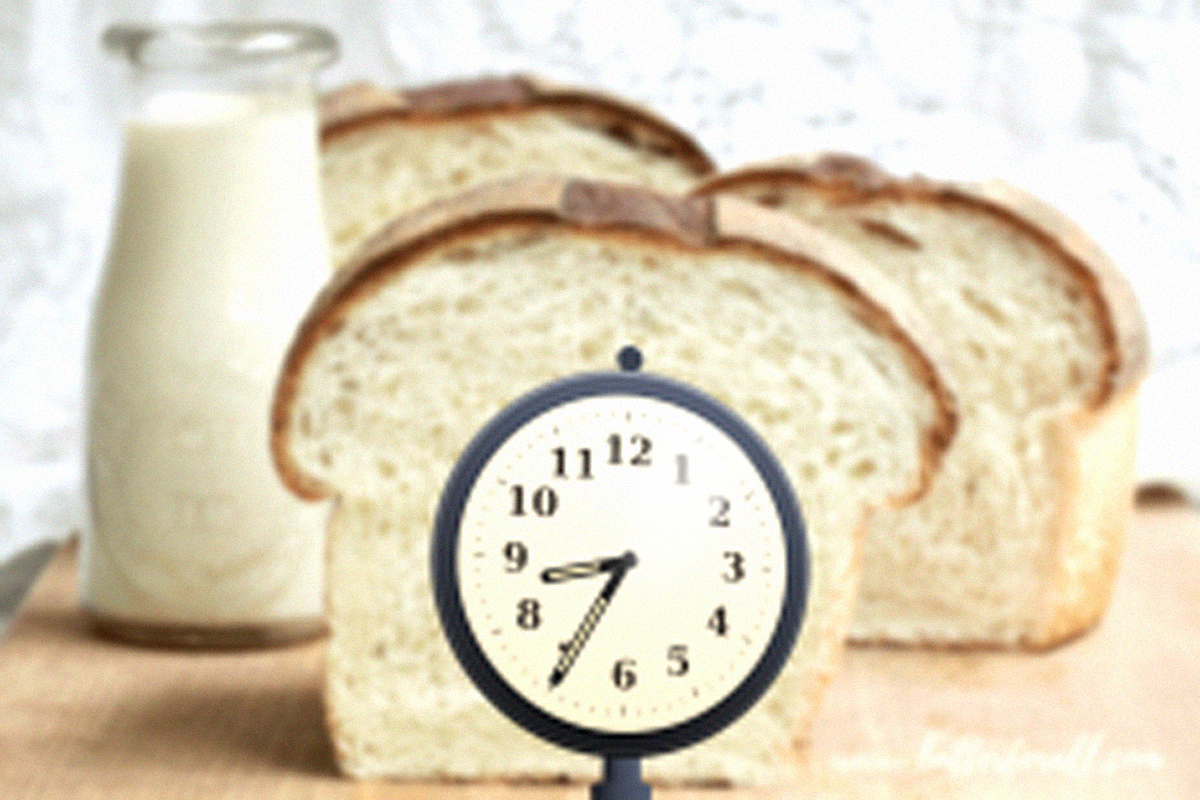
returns 8,35
